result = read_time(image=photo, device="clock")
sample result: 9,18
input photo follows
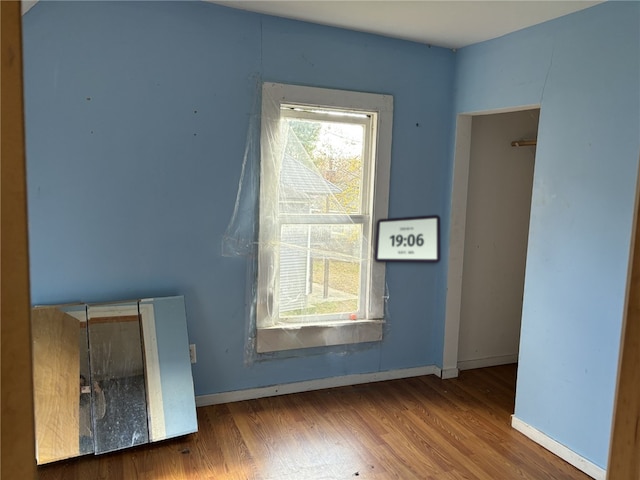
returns 19,06
